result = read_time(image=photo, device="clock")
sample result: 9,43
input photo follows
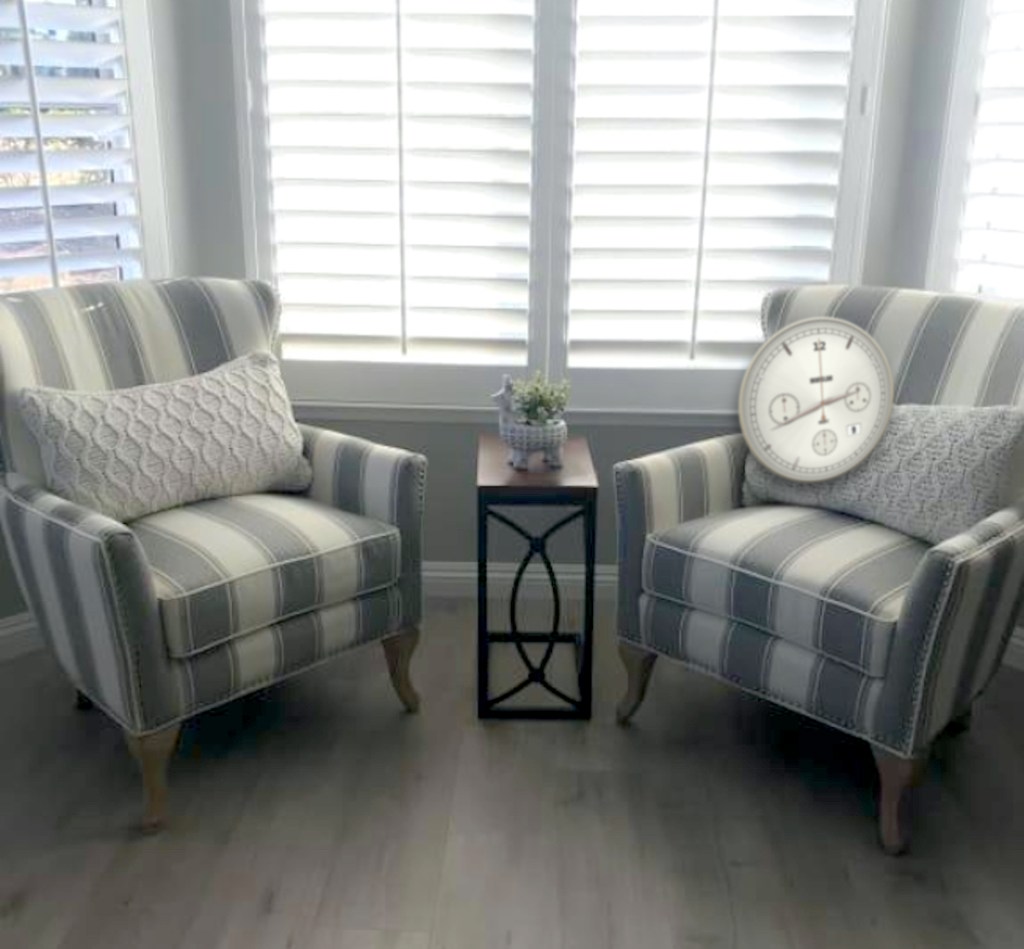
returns 2,42
